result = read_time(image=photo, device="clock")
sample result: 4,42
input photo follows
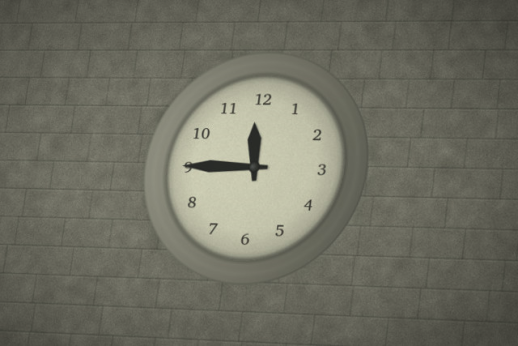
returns 11,45
